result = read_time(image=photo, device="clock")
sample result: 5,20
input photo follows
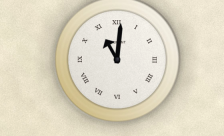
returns 11,01
